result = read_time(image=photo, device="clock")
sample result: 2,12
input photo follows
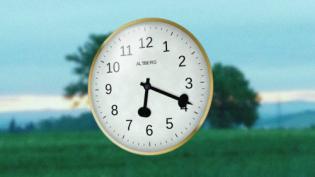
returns 6,19
